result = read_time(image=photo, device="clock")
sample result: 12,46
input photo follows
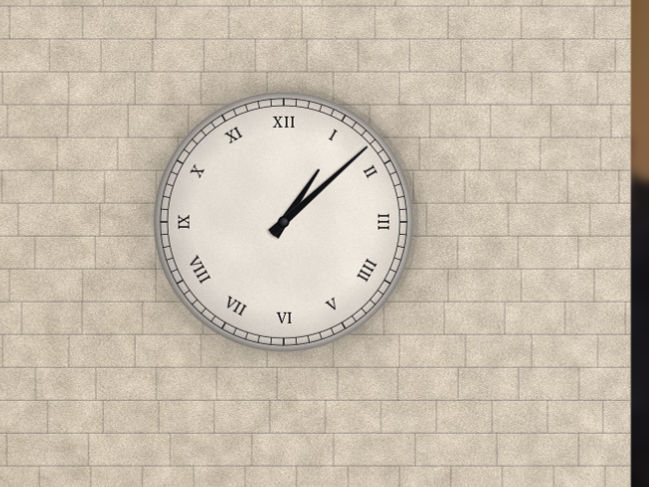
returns 1,08
